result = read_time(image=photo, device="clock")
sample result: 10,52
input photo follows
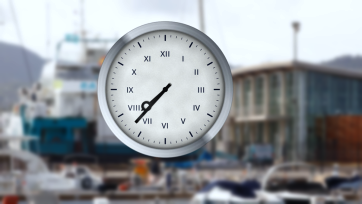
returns 7,37
